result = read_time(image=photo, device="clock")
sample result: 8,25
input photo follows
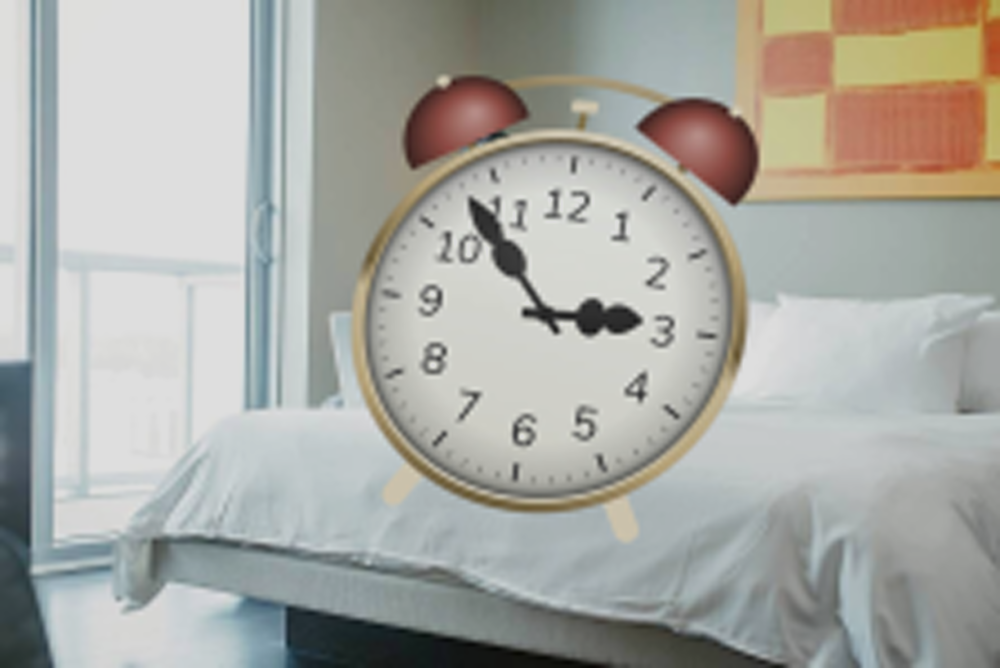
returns 2,53
